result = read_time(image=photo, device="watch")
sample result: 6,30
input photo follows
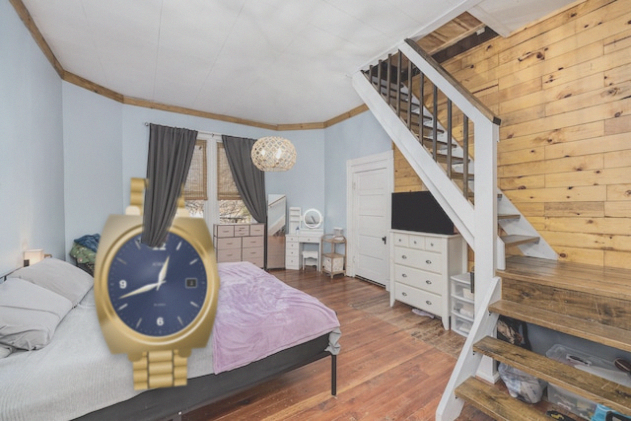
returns 12,42
